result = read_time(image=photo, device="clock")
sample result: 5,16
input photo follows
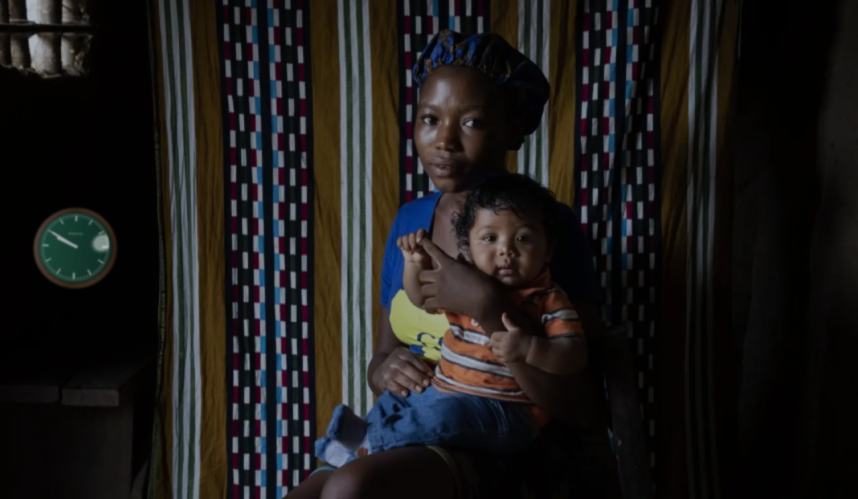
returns 9,50
